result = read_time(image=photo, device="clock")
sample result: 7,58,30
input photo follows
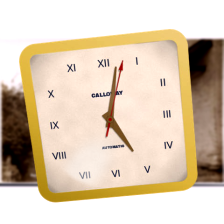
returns 5,02,03
